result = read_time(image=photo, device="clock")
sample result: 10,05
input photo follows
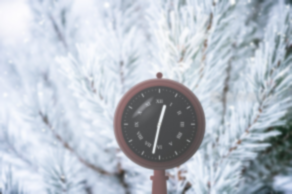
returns 12,32
